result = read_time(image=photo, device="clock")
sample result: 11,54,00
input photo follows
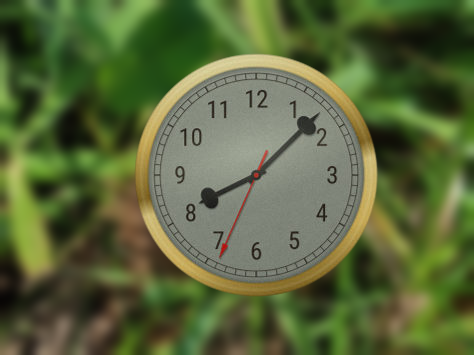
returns 8,07,34
